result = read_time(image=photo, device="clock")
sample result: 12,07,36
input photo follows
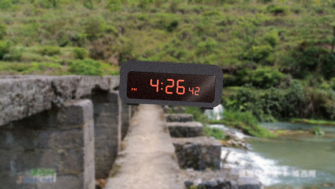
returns 4,26,42
